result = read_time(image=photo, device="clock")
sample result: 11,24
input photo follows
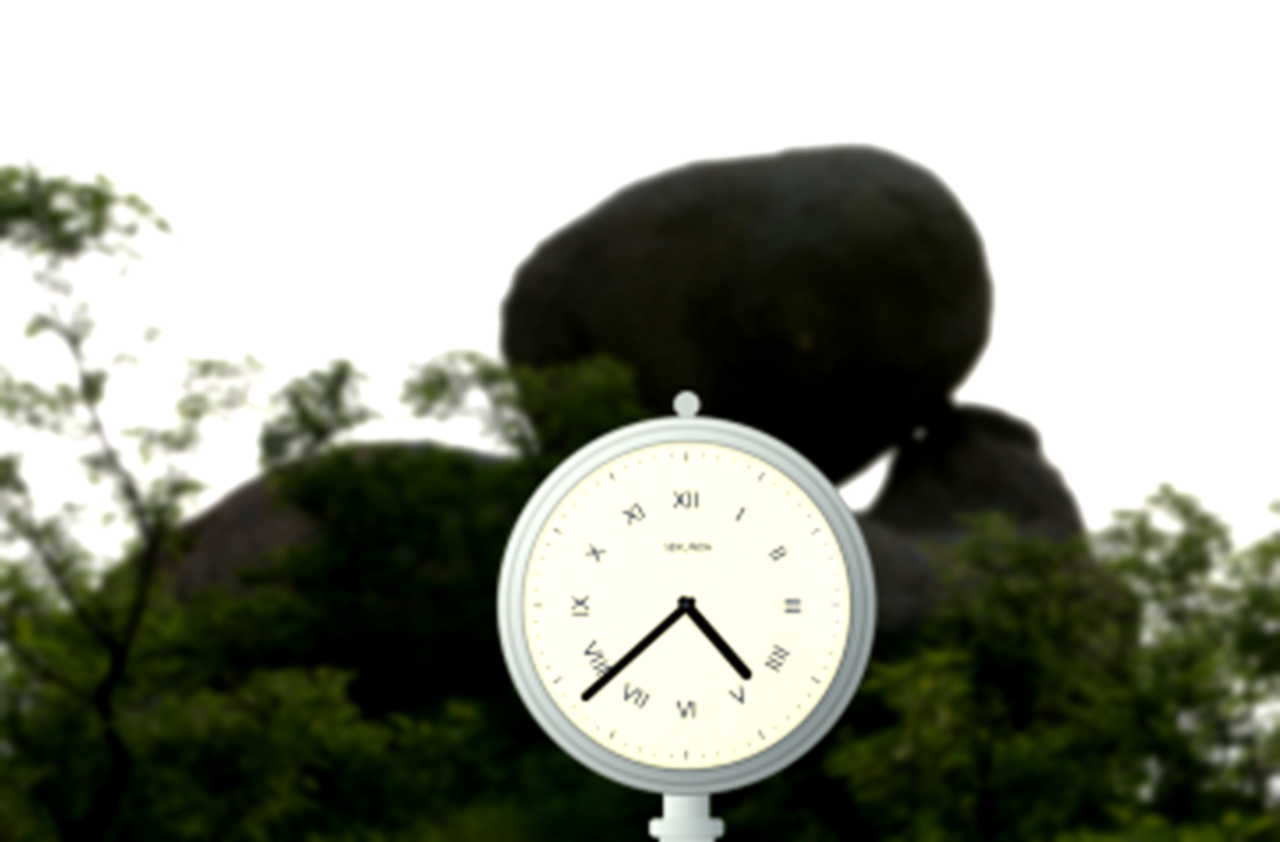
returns 4,38
